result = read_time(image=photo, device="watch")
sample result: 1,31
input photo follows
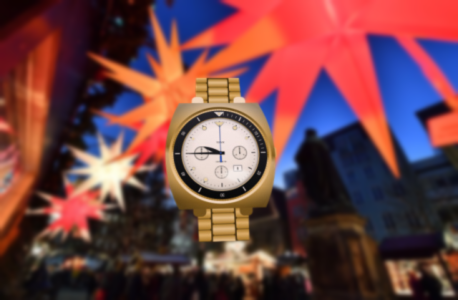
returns 9,45
